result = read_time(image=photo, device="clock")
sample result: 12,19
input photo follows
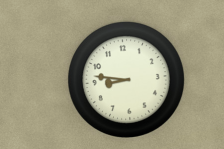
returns 8,47
